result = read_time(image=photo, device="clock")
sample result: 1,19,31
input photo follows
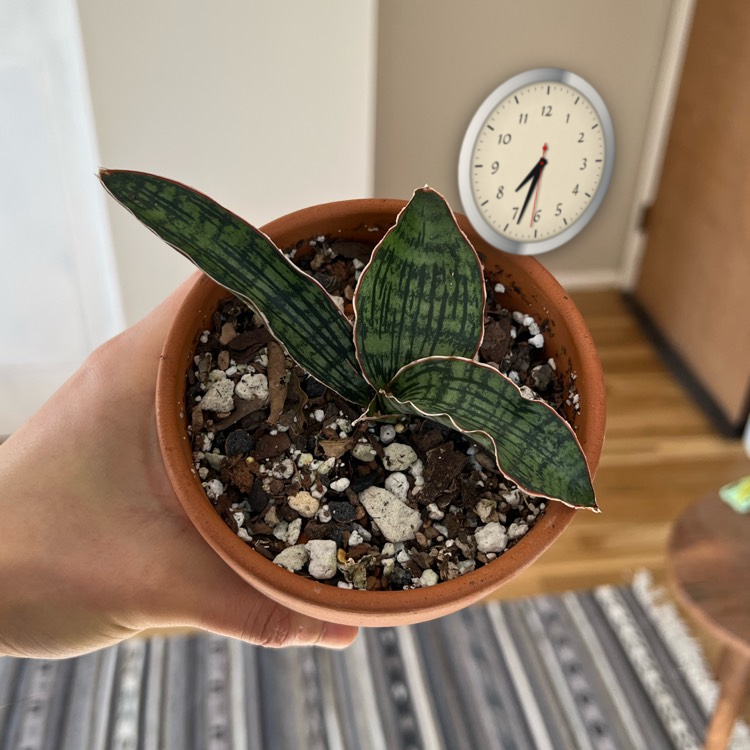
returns 7,33,31
